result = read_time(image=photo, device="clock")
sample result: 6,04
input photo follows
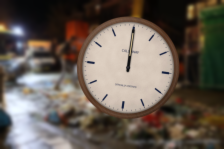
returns 12,00
